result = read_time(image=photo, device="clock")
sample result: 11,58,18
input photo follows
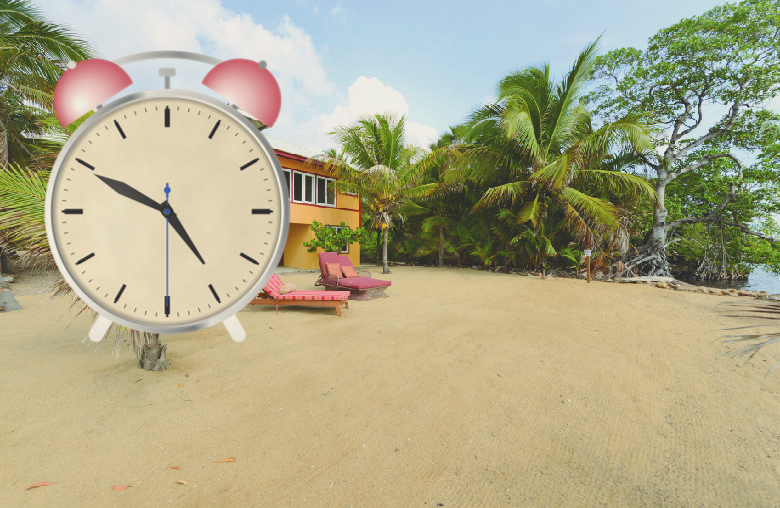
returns 4,49,30
